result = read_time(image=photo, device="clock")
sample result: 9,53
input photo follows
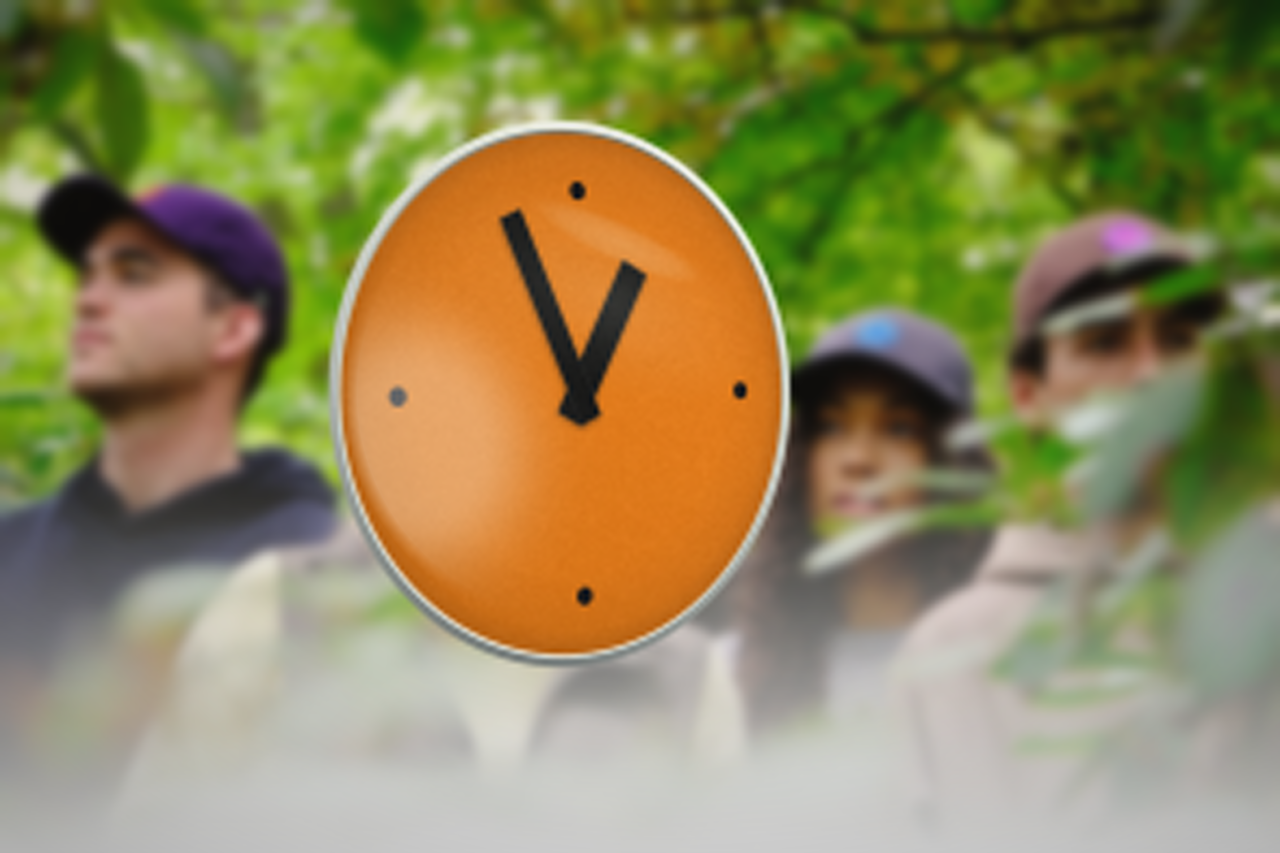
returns 12,56
